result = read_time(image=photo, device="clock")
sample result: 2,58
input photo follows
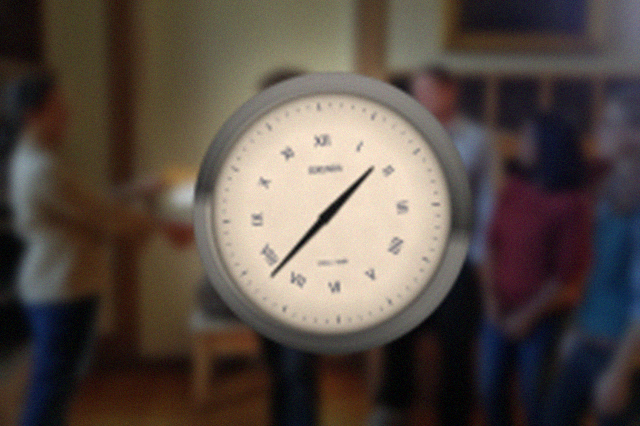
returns 1,38
